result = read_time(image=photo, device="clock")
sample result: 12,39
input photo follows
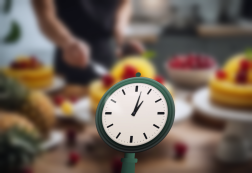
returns 1,02
